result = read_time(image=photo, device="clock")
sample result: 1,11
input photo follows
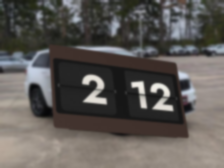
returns 2,12
